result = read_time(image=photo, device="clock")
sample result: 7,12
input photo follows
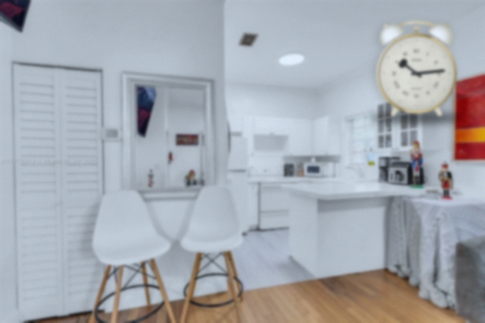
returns 10,14
